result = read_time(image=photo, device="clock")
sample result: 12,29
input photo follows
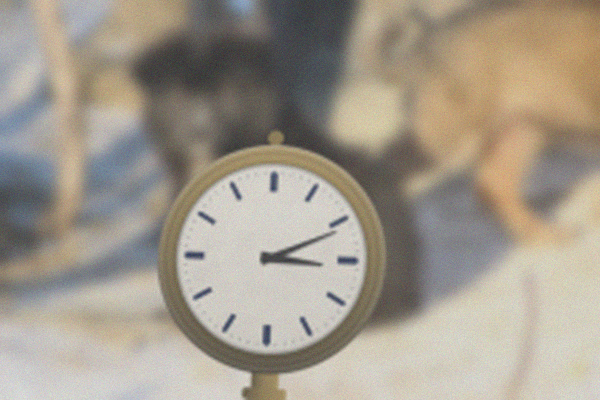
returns 3,11
